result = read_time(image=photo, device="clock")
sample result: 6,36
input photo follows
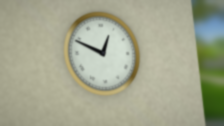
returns 12,49
